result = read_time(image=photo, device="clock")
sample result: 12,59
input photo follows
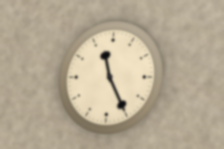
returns 11,25
